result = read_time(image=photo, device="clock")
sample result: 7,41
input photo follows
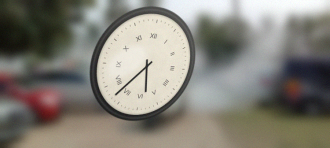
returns 5,37
